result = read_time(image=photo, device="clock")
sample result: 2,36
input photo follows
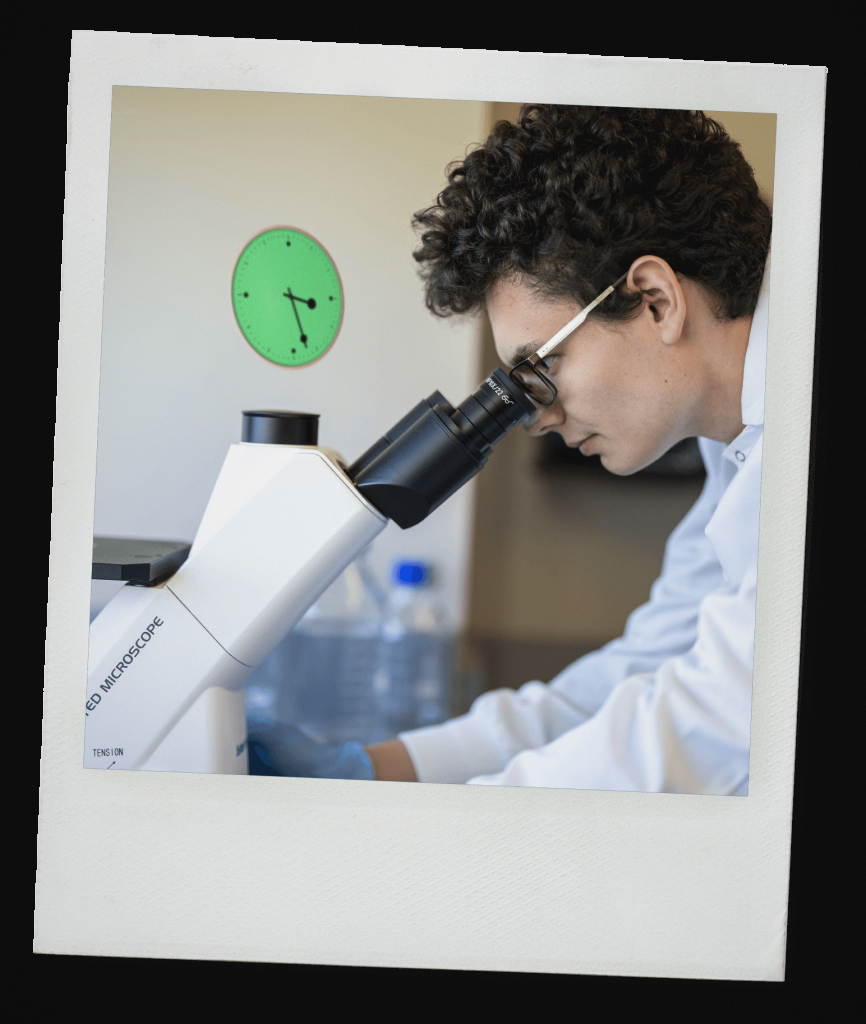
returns 3,27
